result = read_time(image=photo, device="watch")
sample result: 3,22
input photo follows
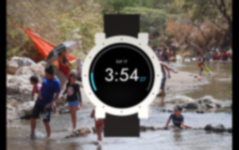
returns 3,54
